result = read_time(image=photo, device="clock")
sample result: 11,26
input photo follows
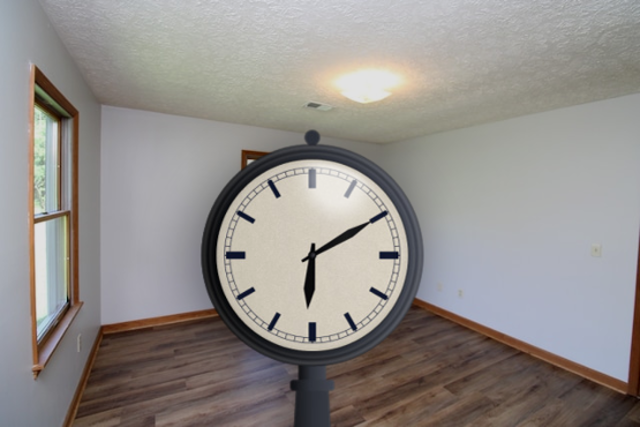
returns 6,10
